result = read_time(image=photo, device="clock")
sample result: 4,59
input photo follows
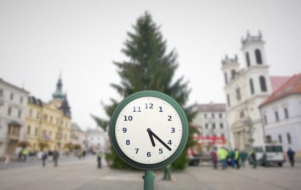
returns 5,22
